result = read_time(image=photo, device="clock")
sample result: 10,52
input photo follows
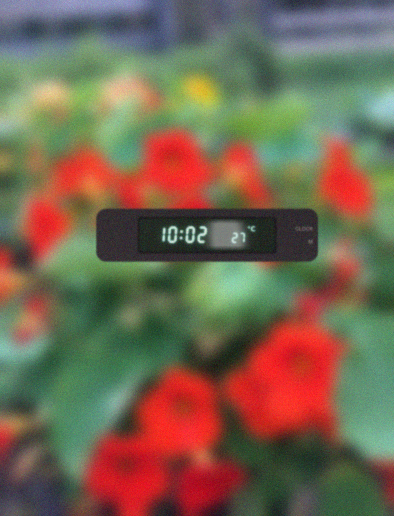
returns 10,02
